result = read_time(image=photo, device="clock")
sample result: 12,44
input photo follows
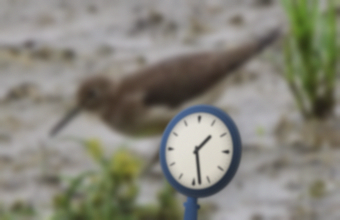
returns 1,28
